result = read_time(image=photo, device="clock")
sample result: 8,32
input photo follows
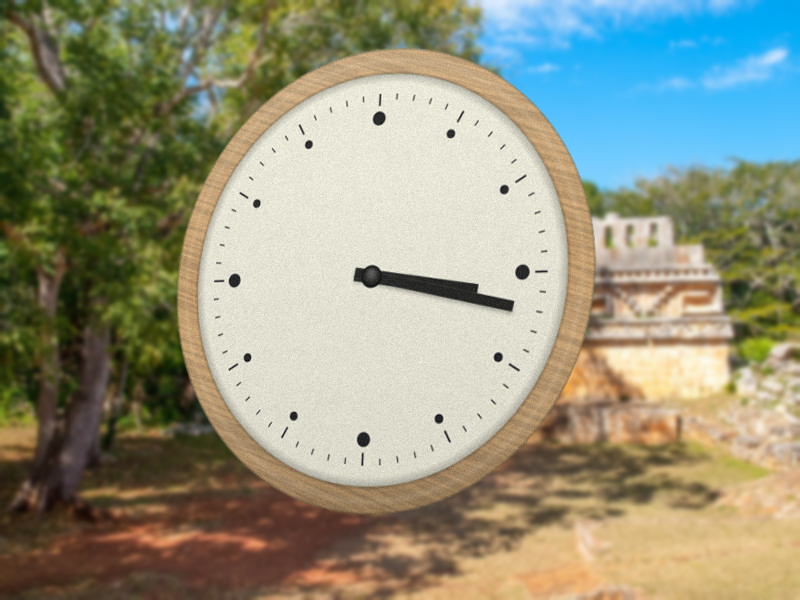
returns 3,17
